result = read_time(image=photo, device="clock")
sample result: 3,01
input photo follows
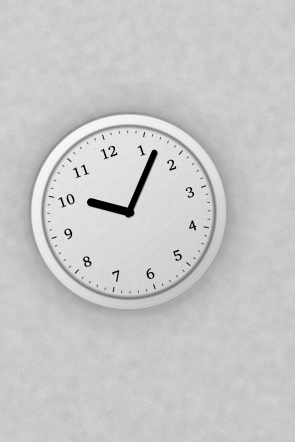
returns 10,07
